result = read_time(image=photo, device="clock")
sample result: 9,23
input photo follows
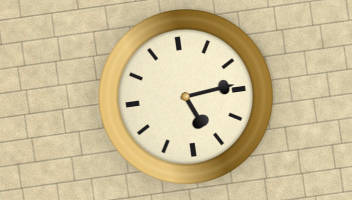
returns 5,14
